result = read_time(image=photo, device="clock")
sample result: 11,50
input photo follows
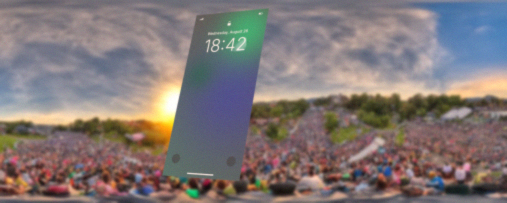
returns 18,42
